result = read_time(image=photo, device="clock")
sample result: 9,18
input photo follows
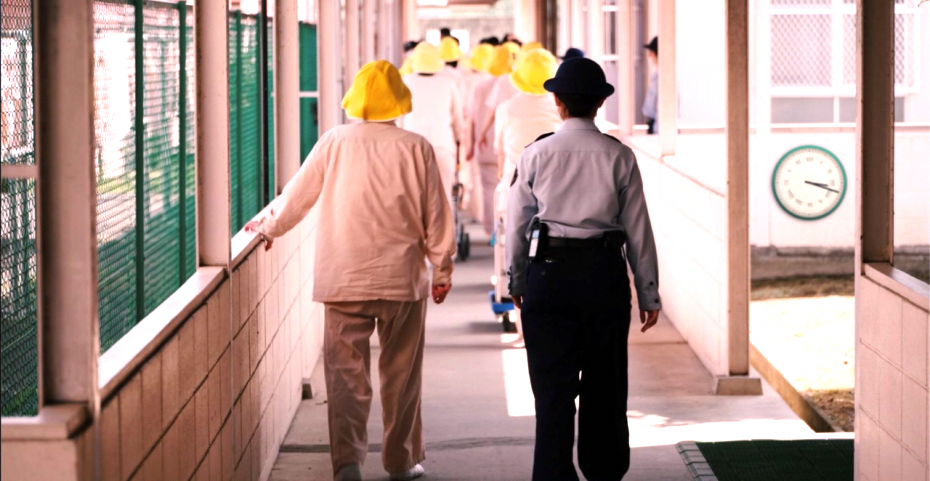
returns 3,18
